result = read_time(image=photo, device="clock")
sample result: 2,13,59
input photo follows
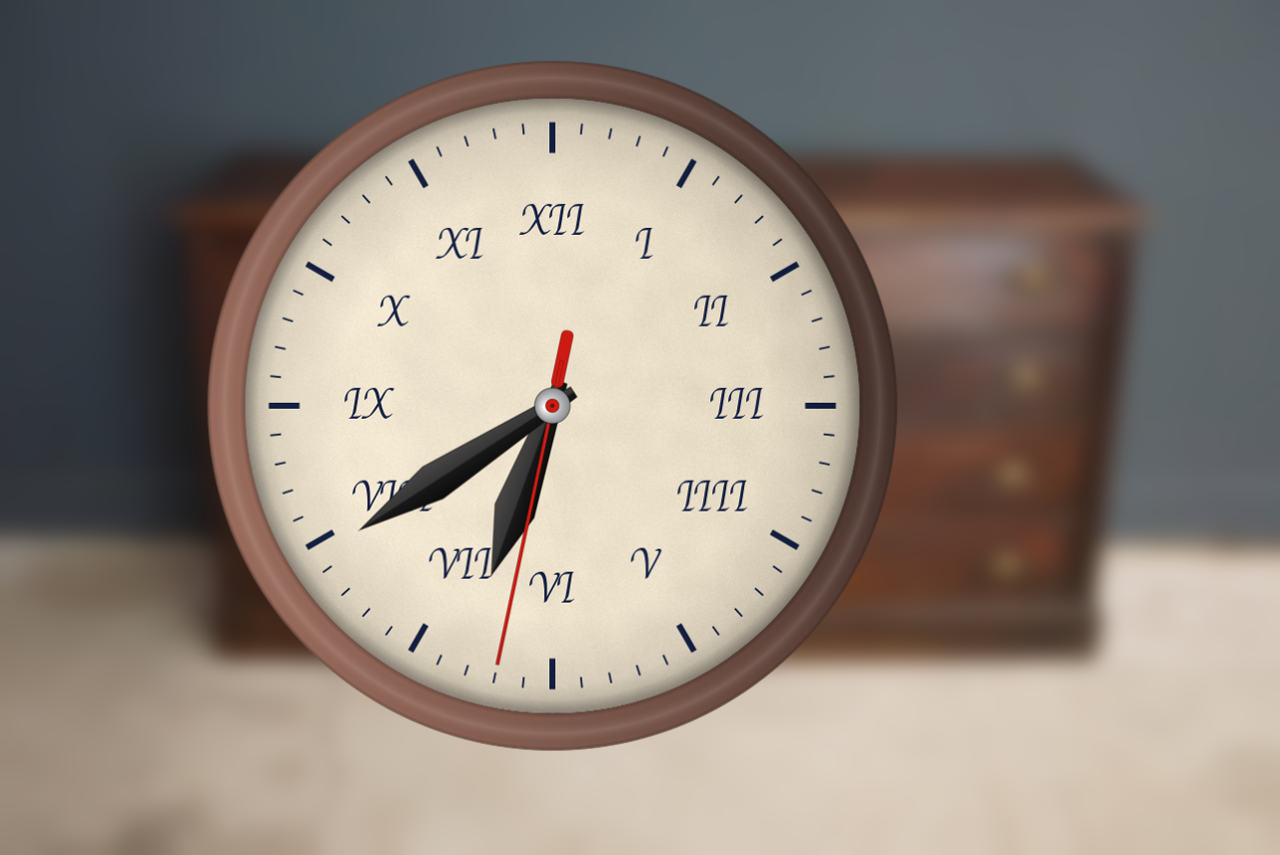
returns 6,39,32
